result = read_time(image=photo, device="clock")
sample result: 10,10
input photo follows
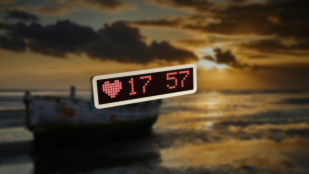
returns 17,57
